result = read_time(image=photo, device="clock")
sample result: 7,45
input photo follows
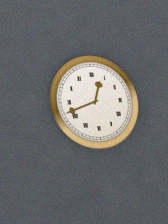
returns 12,42
